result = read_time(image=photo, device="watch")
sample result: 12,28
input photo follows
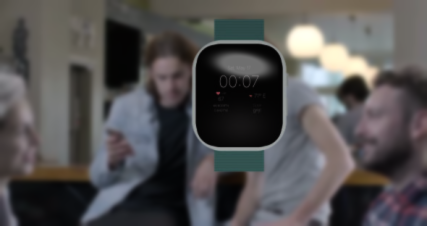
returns 0,07
